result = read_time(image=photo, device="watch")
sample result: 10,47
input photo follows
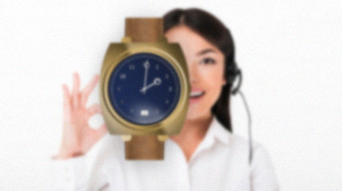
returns 2,01
